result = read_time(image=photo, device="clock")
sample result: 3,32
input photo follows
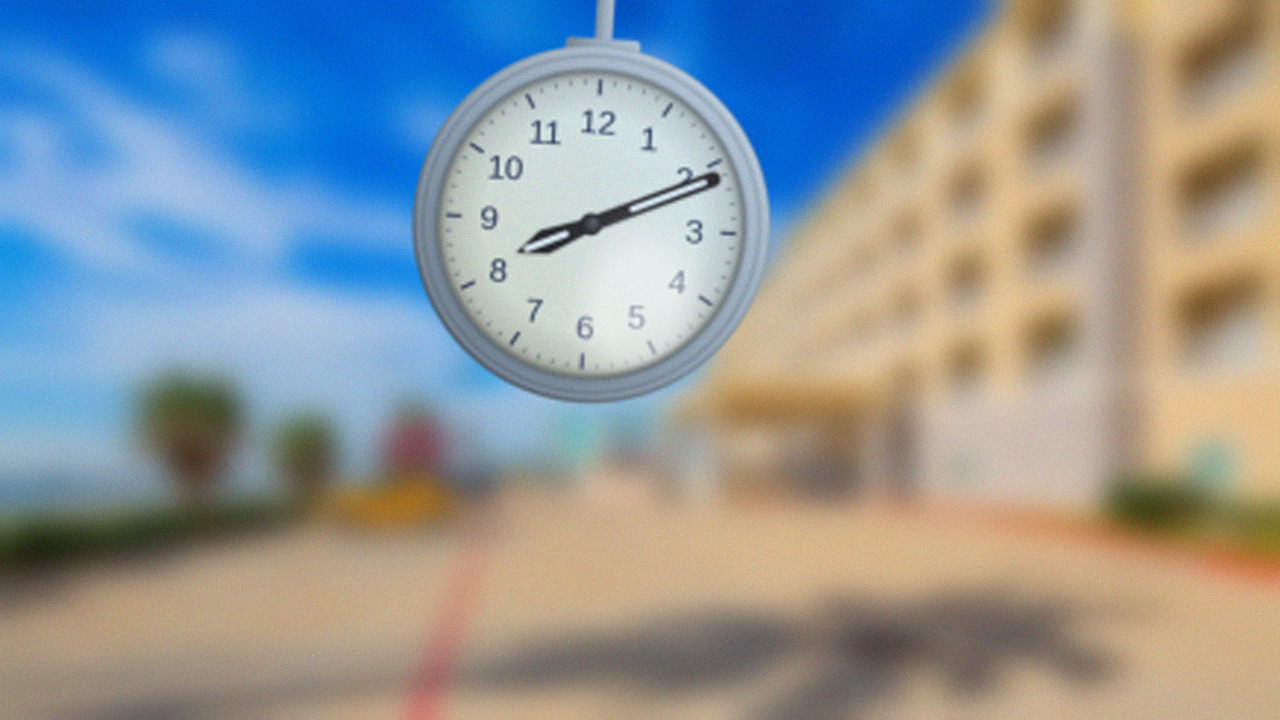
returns 8,11
